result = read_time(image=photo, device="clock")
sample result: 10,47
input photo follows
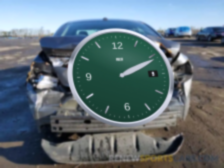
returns 2,11
